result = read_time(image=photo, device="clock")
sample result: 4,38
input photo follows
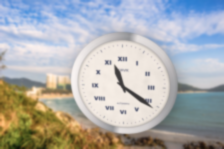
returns 11,21
